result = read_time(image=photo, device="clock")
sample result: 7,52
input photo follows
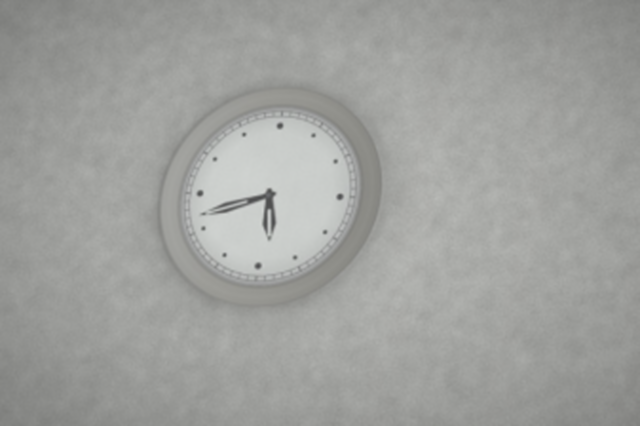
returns 5,42
